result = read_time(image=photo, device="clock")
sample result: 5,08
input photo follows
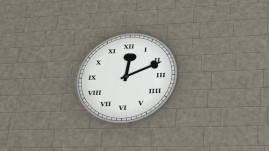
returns 12,11
